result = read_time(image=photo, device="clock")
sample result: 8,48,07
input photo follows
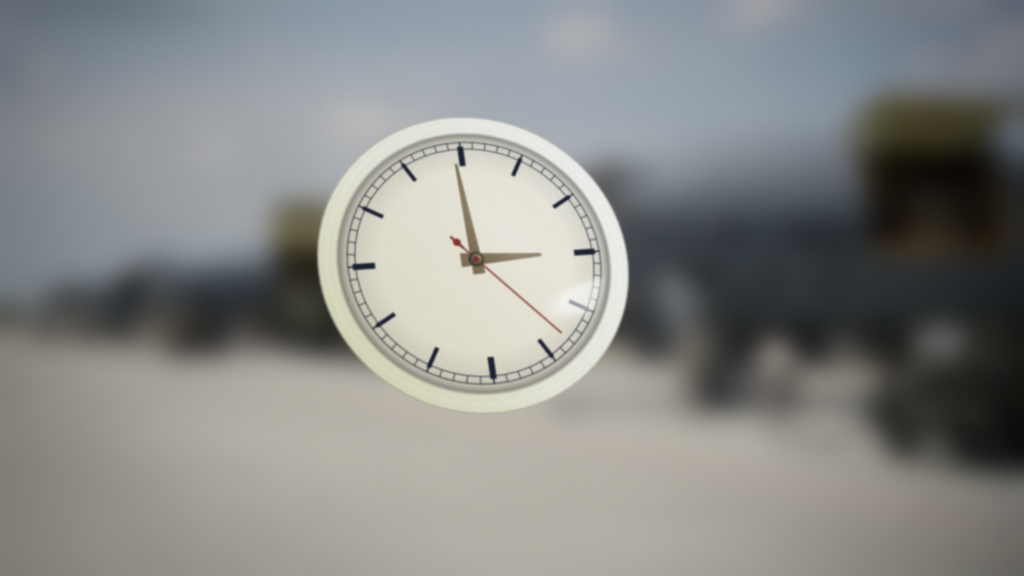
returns 2,59,23
